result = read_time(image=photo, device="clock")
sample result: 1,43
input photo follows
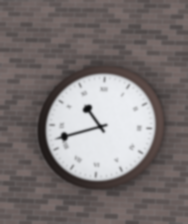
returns 10,42
